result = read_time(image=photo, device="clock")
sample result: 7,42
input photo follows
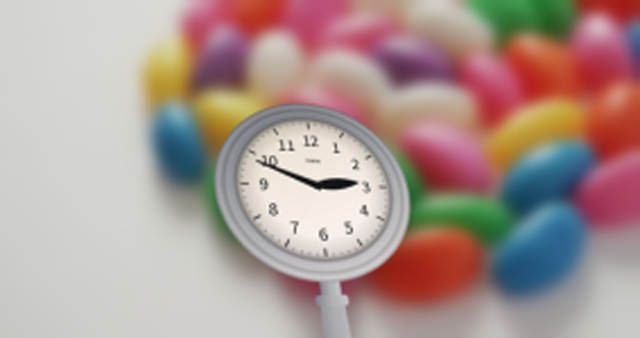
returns 2,49
